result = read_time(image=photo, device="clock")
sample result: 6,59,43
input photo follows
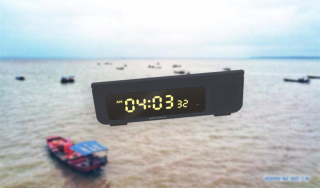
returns 4,03,32
